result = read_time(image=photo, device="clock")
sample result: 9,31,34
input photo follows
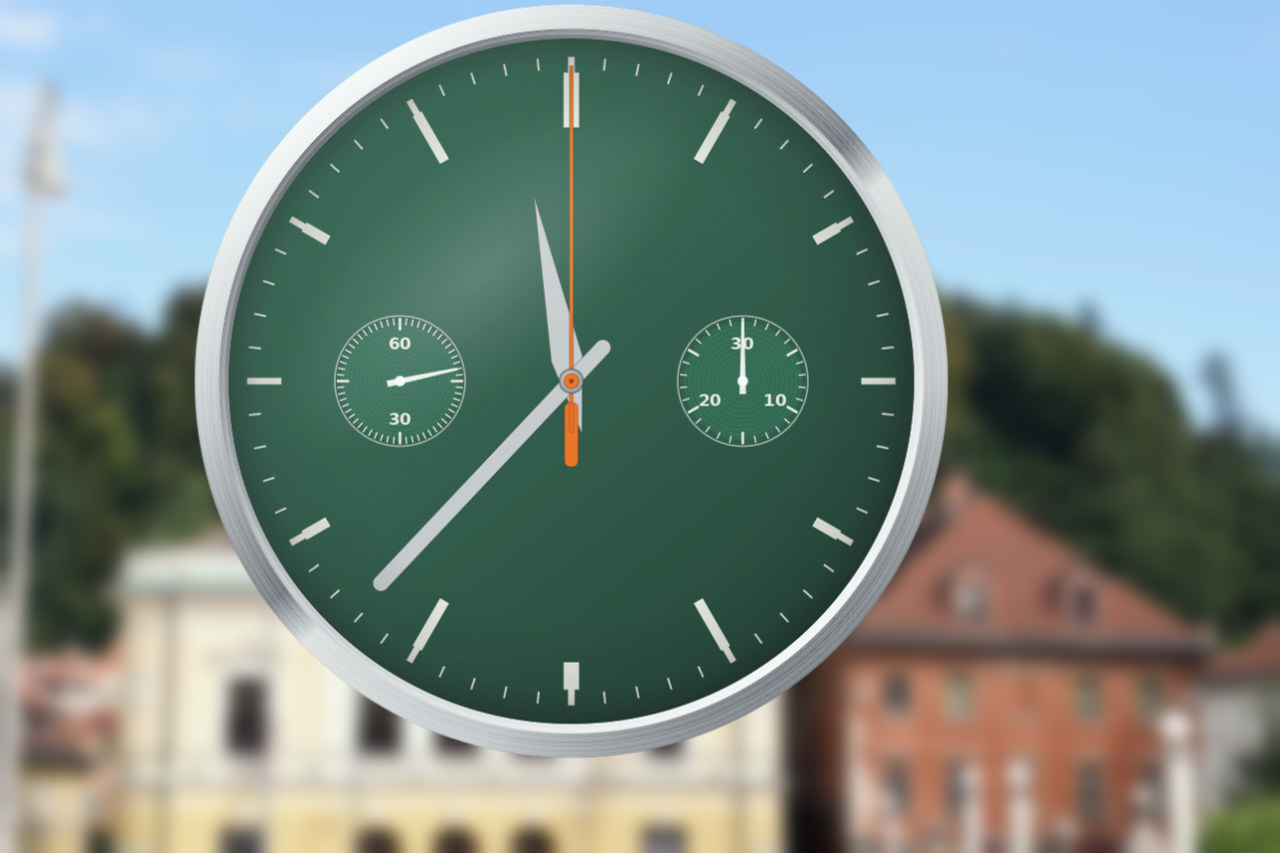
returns 11,37,13
